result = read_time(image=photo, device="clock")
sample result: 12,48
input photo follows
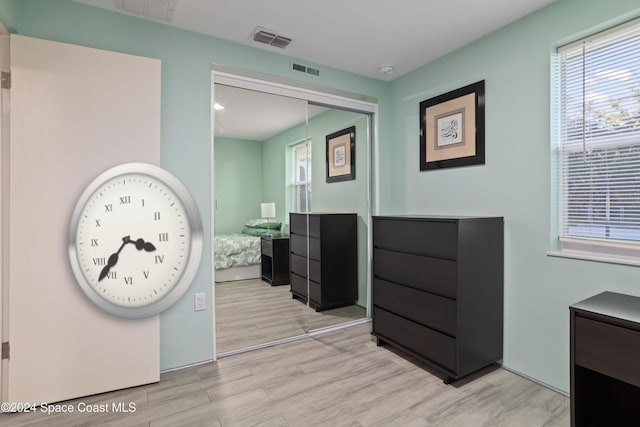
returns 3,37
